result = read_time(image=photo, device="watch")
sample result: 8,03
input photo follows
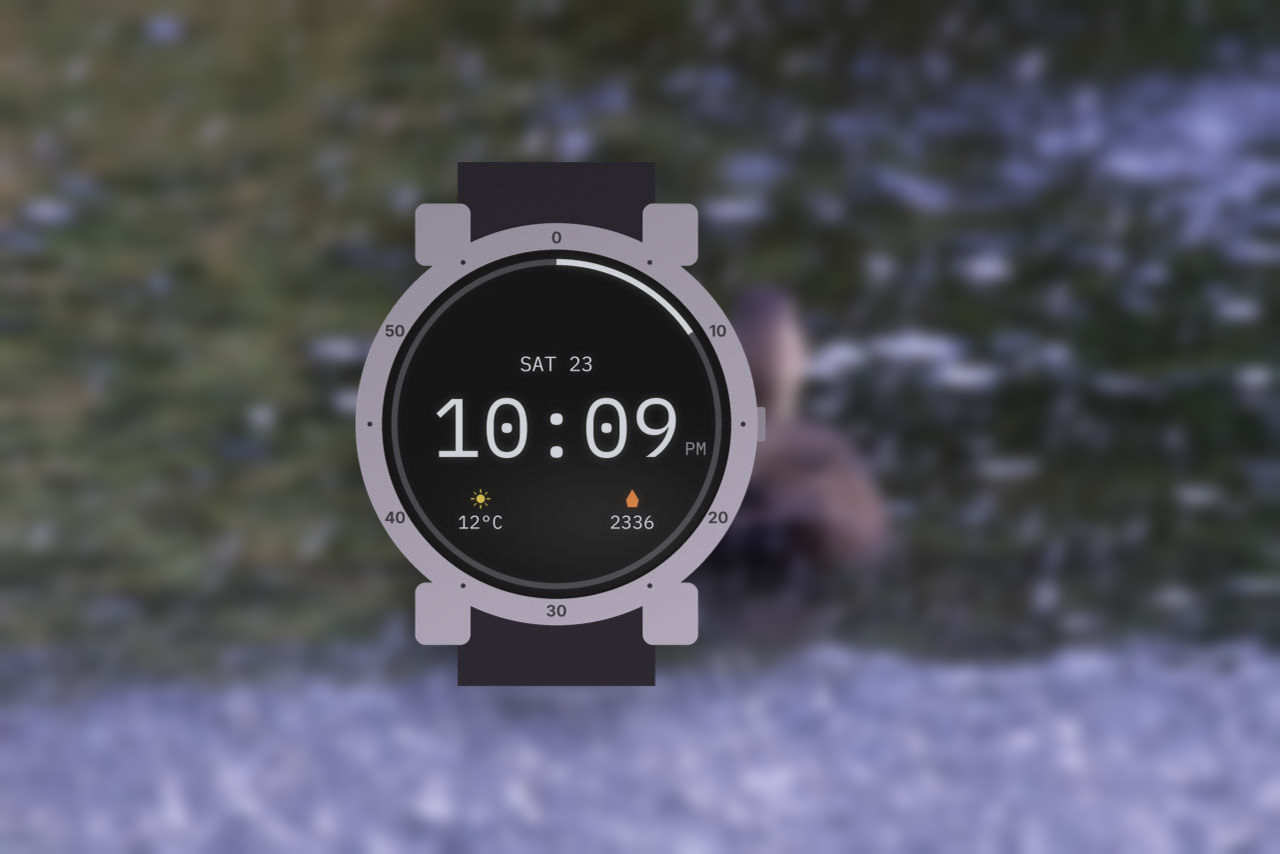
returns 10,09
